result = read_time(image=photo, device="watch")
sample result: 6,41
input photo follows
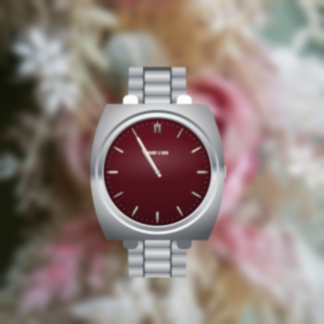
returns 10,55
